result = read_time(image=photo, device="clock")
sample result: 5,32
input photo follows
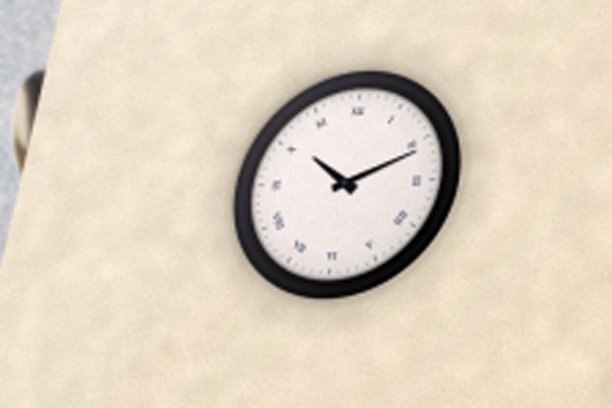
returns 10,11
